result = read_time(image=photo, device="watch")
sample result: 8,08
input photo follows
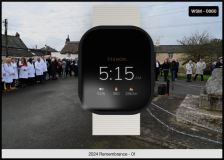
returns 5,15
